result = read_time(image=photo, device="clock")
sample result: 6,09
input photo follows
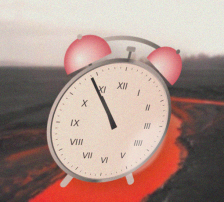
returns 10,54
